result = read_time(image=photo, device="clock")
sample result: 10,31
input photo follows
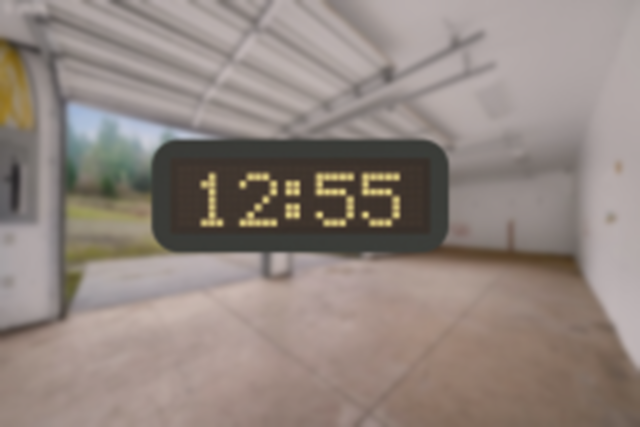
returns 12,55
